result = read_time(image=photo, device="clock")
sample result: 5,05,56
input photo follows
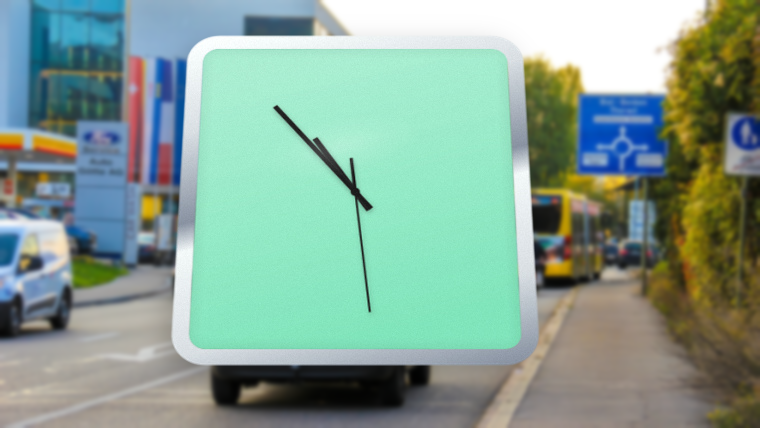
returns 10,53,29
